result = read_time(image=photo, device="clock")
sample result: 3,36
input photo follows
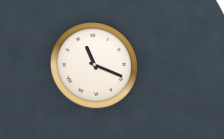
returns 11,19
